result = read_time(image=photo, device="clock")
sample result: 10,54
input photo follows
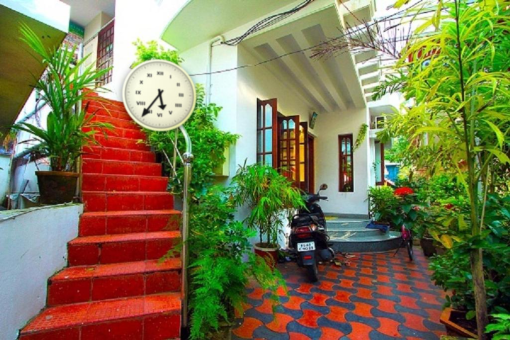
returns 5,36
